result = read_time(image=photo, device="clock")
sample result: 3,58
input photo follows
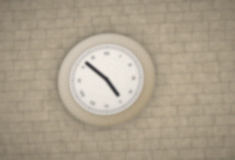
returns 4,52
